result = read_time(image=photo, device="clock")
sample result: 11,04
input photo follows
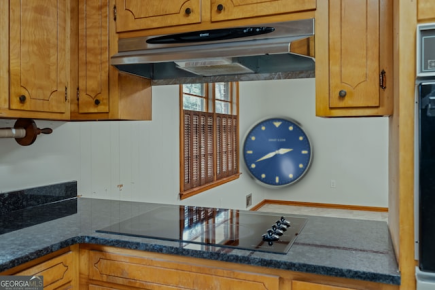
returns 2,41
